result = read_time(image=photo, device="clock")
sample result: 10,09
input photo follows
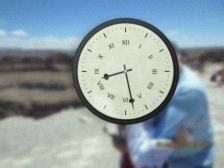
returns 8,28
